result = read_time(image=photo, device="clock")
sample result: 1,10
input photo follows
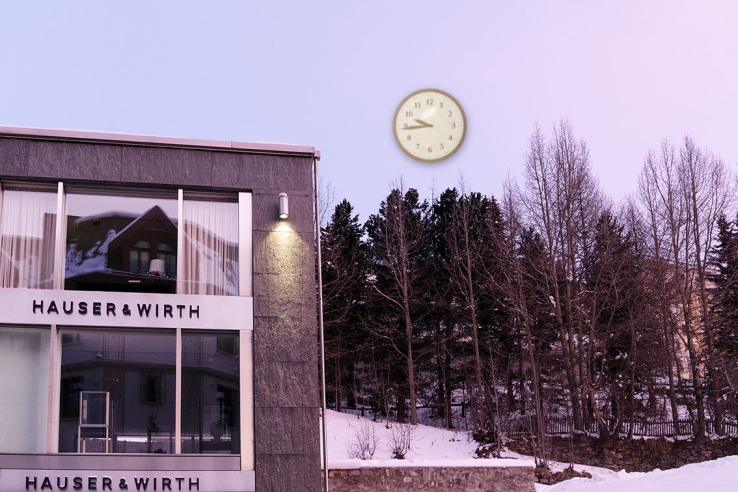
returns 9,44
